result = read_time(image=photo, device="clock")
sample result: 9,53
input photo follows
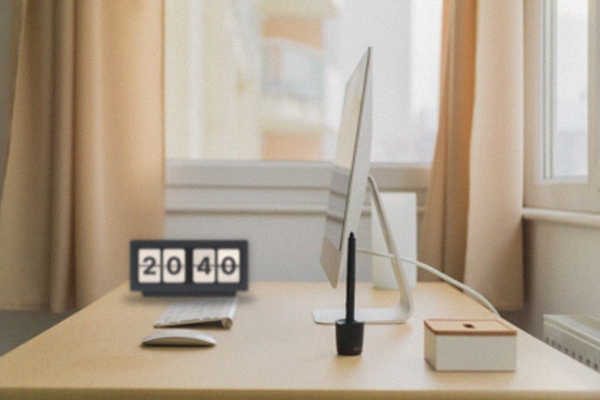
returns 20,40
